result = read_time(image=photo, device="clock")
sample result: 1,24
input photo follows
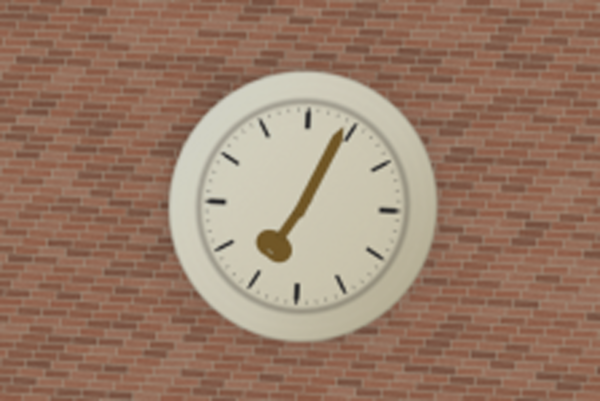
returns 7,04
